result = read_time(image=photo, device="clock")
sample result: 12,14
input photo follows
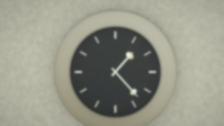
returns 1,23
